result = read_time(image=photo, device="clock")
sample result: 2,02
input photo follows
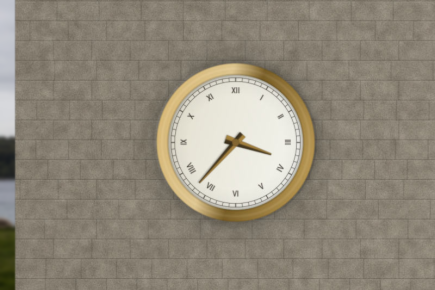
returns 3,37
